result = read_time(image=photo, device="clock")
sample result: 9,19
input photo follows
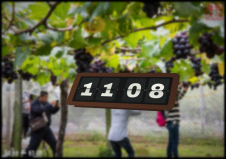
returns 11,08
